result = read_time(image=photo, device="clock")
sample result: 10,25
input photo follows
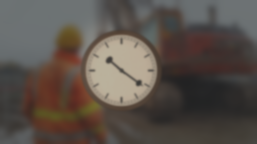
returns 10,21
